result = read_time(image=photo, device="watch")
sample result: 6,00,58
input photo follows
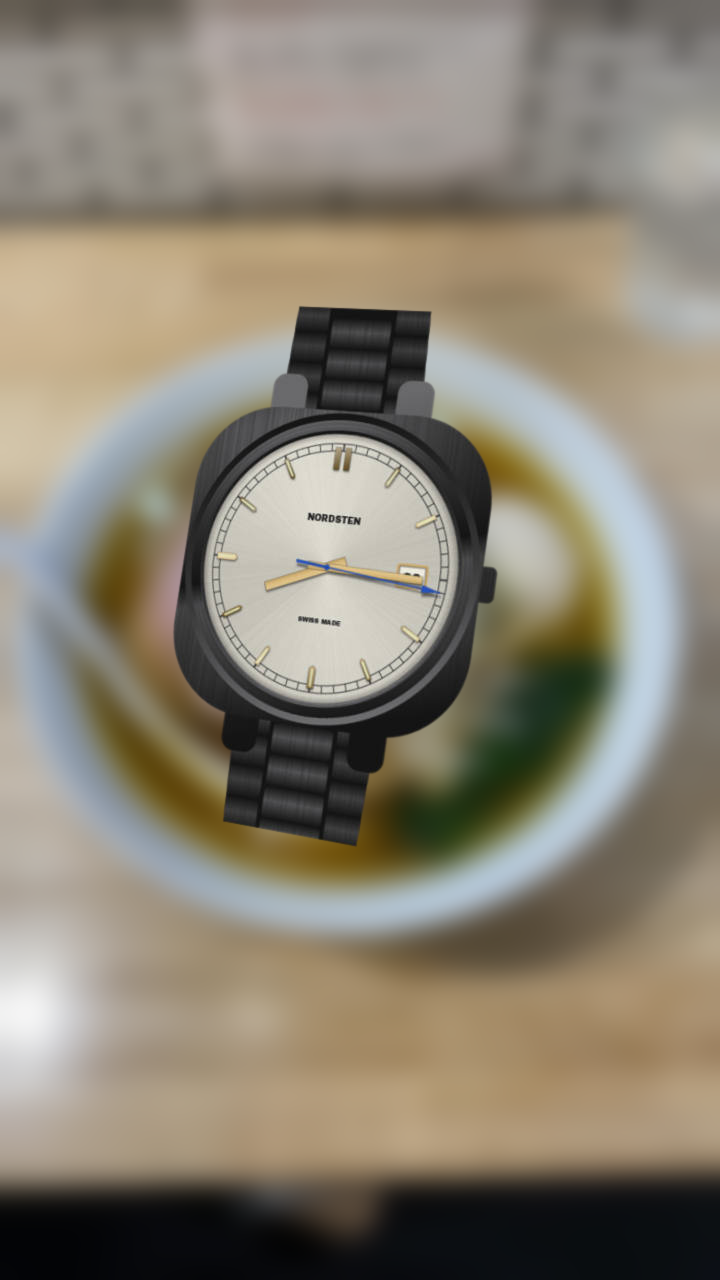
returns 8,15,16
